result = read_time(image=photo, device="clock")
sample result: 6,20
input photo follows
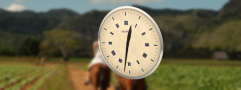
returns 12,32
